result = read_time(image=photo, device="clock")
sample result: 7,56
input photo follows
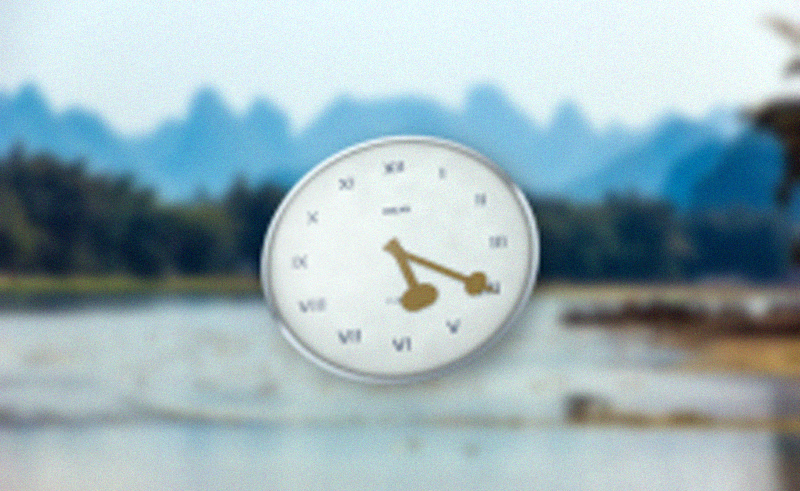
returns 5,20
